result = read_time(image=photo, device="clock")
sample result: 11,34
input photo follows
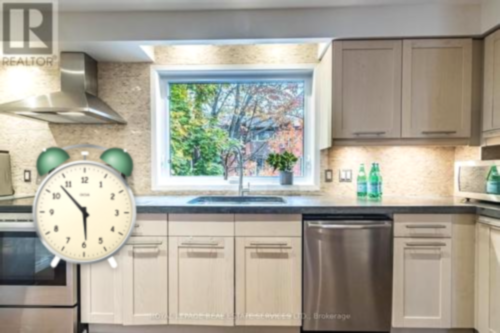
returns 5,53
